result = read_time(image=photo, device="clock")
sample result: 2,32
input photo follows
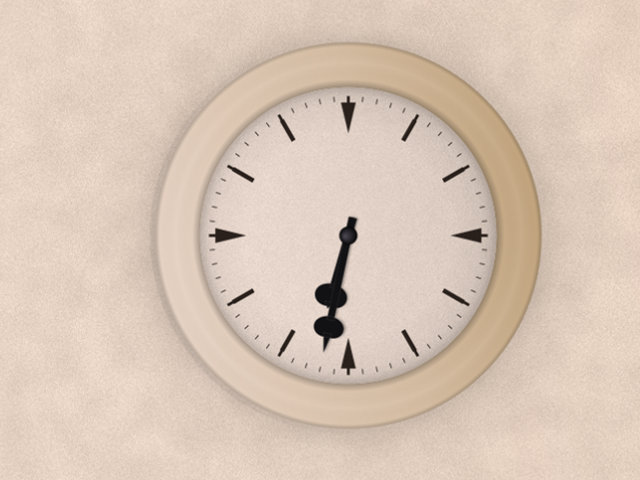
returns 6,32
